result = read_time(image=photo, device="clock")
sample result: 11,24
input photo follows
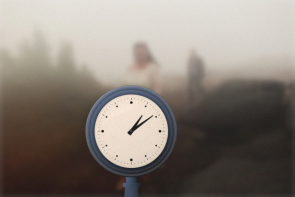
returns 1,09
